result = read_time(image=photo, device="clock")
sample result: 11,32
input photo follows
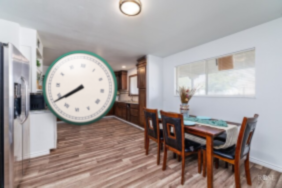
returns 7,39
